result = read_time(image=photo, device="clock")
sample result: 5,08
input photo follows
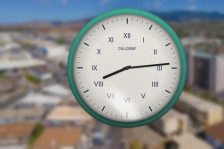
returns 8,14
